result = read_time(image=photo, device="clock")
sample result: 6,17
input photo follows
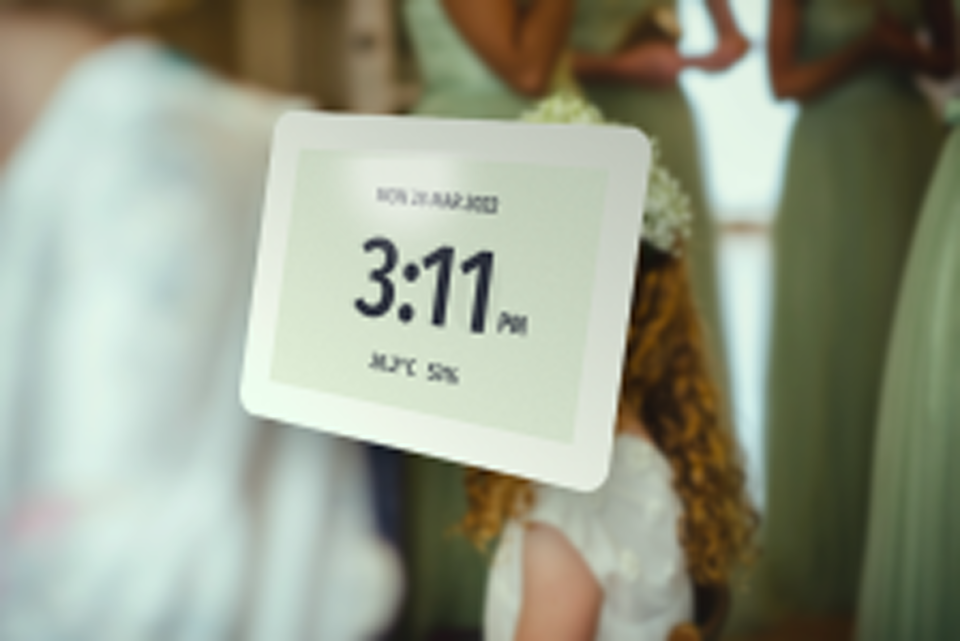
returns 3,11
